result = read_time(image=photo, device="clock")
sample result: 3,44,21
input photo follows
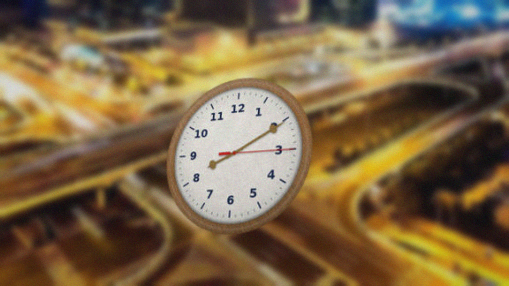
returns 8,10,15
